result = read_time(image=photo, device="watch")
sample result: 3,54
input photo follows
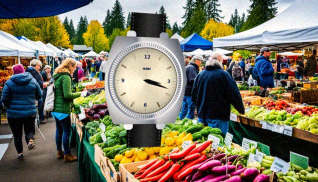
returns 3,18
